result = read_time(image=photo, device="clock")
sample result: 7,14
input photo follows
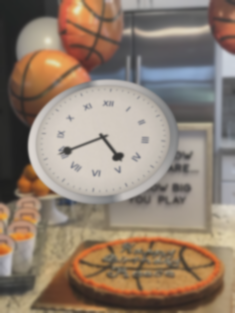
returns 4,40
